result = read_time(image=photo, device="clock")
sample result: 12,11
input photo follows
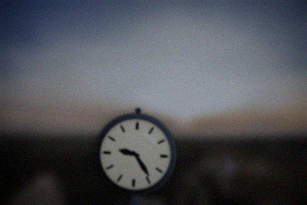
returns 9,24
